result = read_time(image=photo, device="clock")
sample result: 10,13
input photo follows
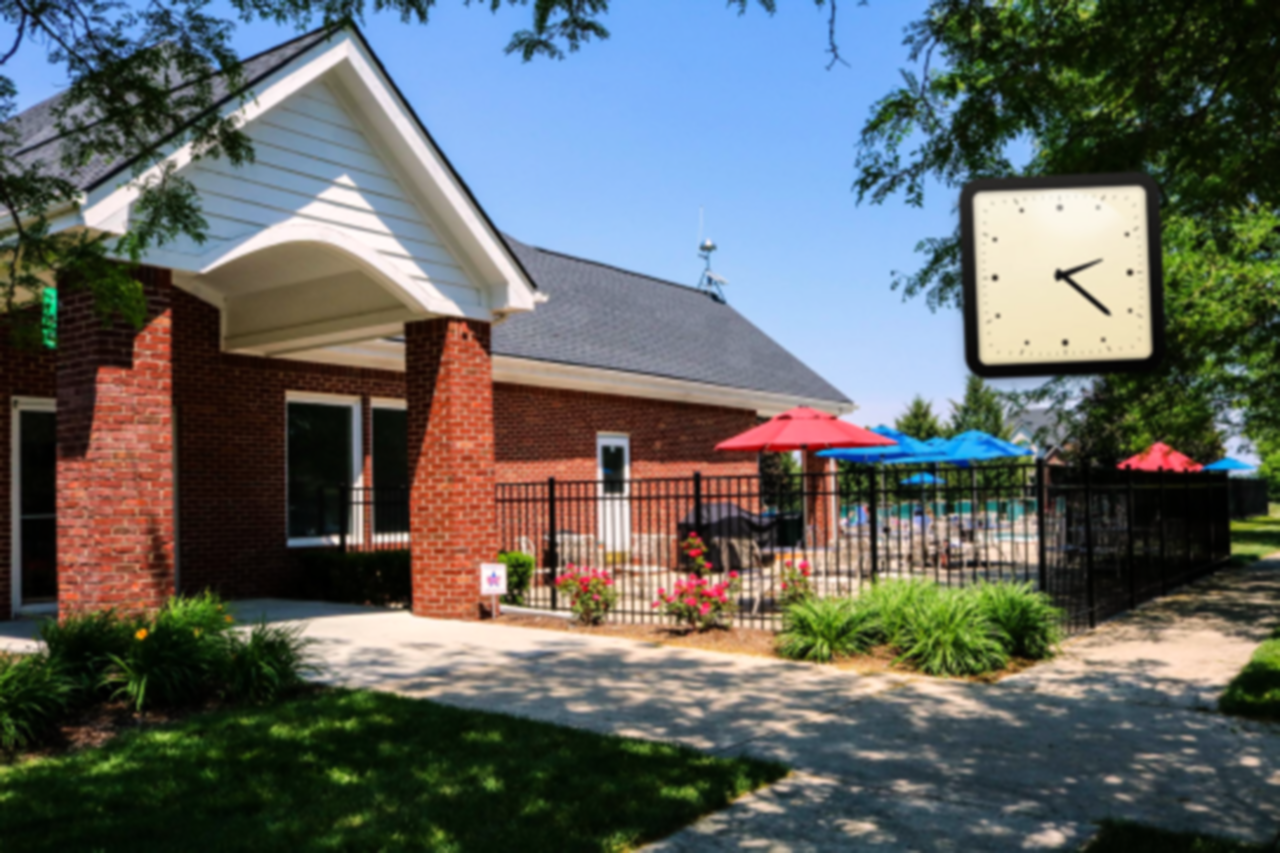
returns 2,22
